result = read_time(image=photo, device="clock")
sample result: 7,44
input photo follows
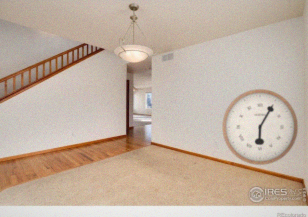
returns 6,05
